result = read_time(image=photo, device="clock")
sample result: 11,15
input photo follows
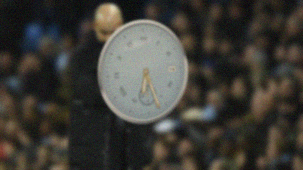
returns 6,27
